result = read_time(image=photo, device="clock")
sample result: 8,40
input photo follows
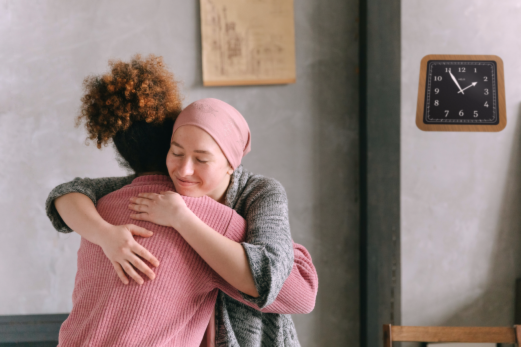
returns 1,55
